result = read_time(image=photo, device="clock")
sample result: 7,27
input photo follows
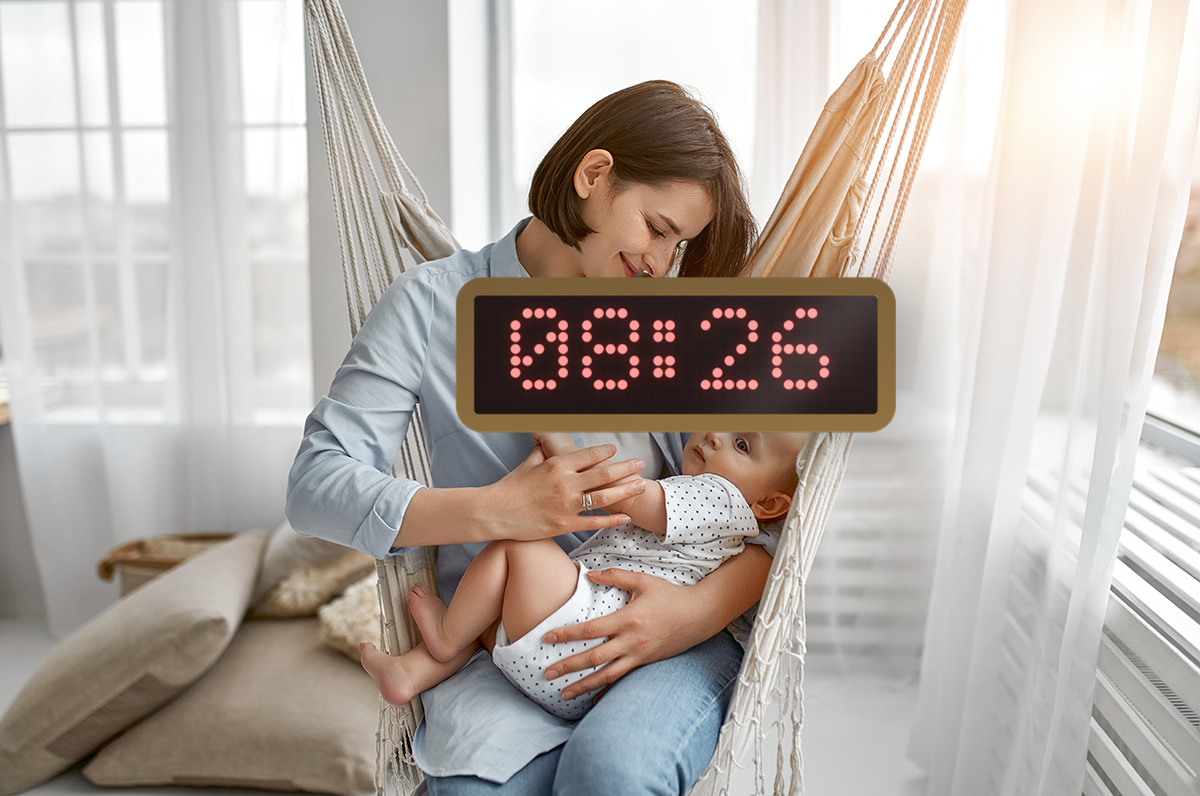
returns 8,26
